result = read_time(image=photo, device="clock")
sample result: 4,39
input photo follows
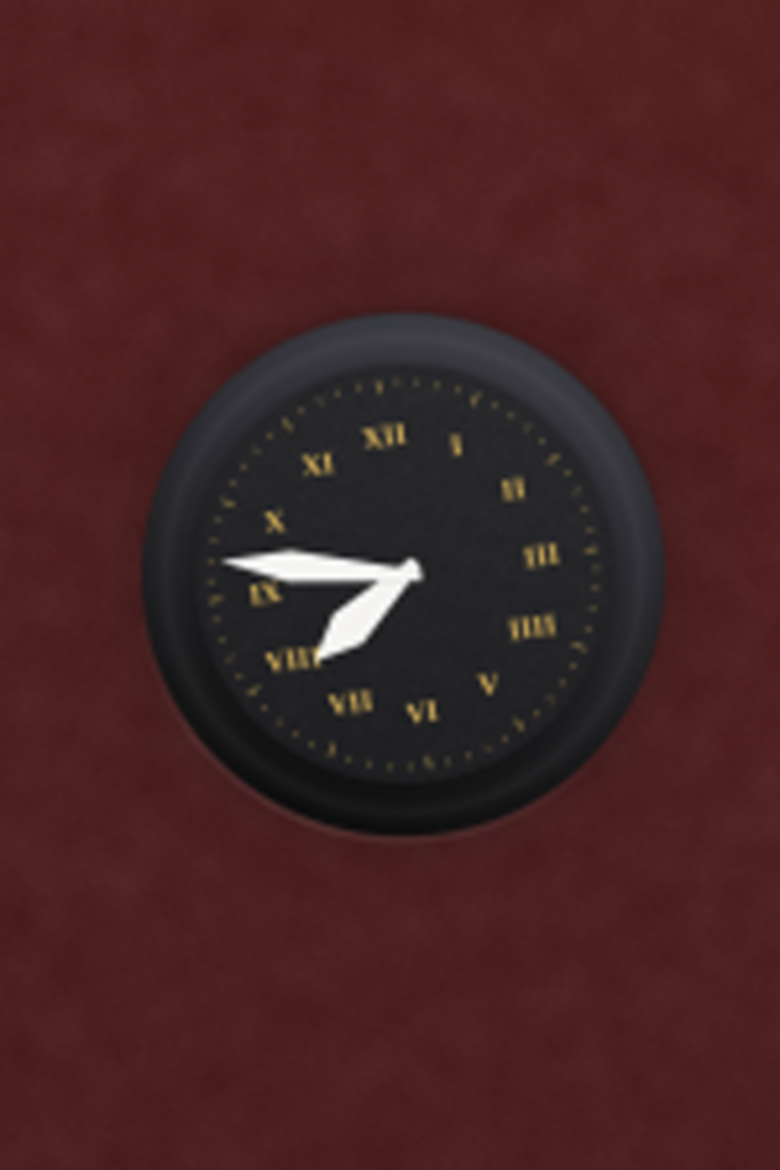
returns 7,47
